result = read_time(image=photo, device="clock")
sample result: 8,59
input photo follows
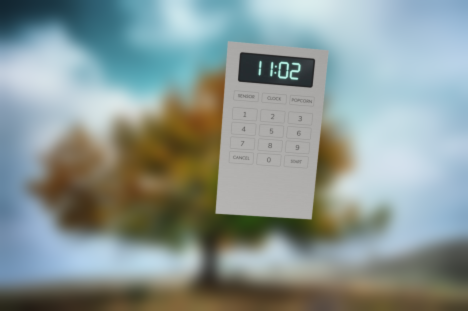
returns 11,02
